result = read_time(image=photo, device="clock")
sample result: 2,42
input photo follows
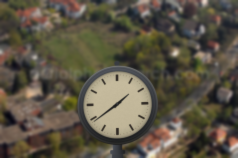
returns 1,39
